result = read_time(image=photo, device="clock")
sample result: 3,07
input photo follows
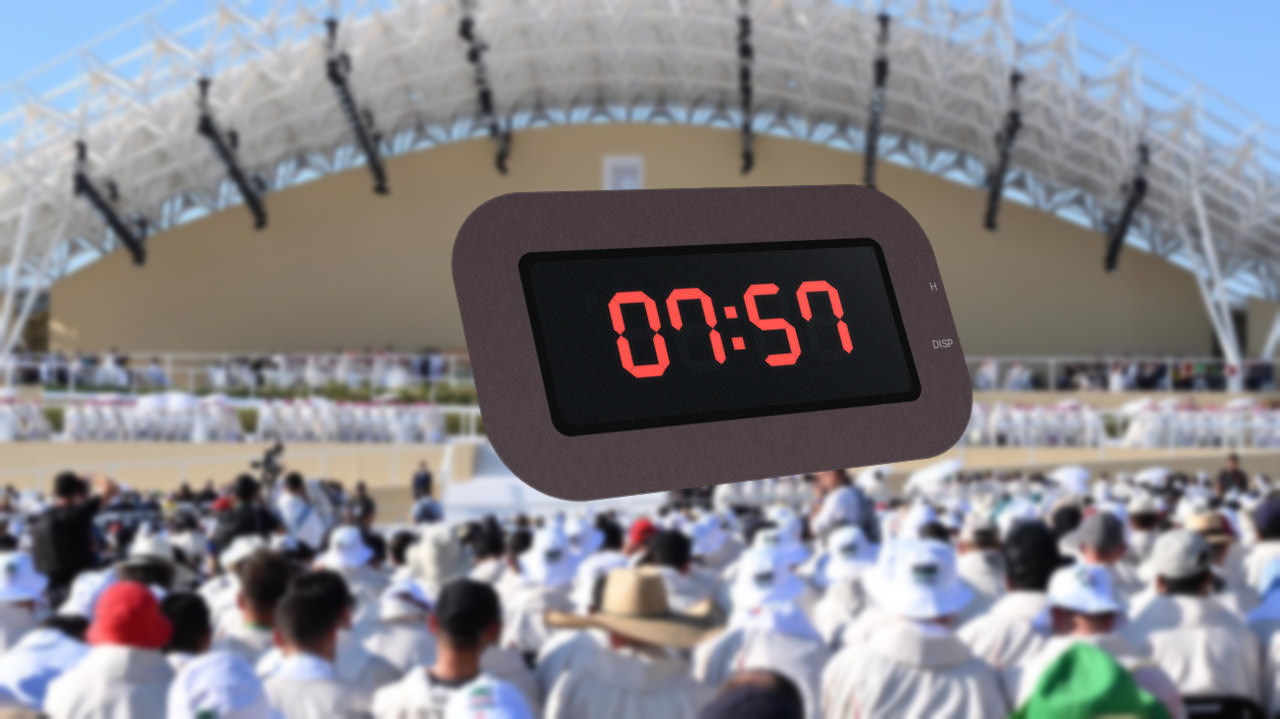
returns 7,57
